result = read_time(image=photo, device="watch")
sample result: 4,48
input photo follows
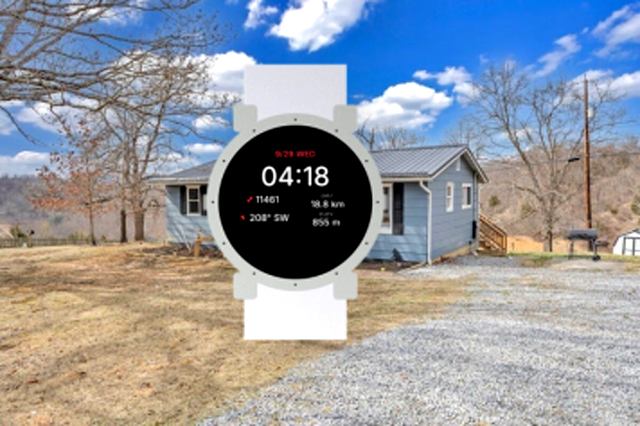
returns 4,18
